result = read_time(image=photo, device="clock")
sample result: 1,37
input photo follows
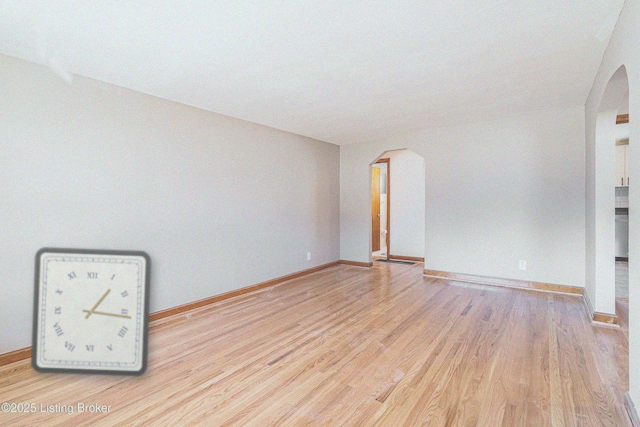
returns 1,16
